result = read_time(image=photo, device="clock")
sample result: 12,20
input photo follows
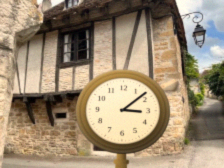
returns 3,08
